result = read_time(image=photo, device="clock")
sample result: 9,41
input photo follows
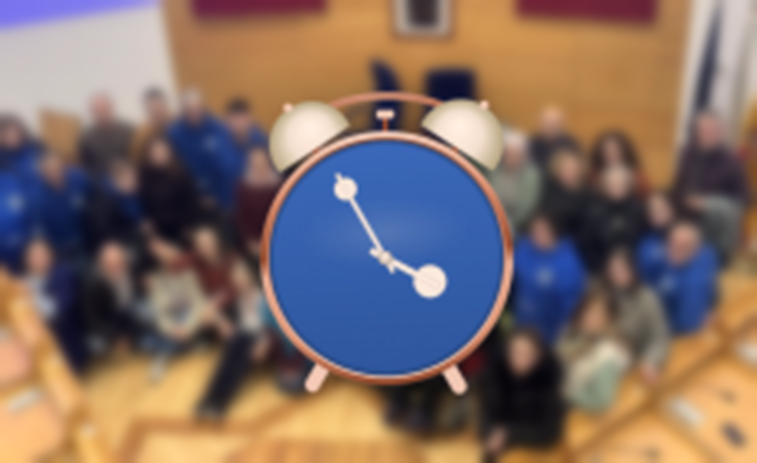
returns 3,55
